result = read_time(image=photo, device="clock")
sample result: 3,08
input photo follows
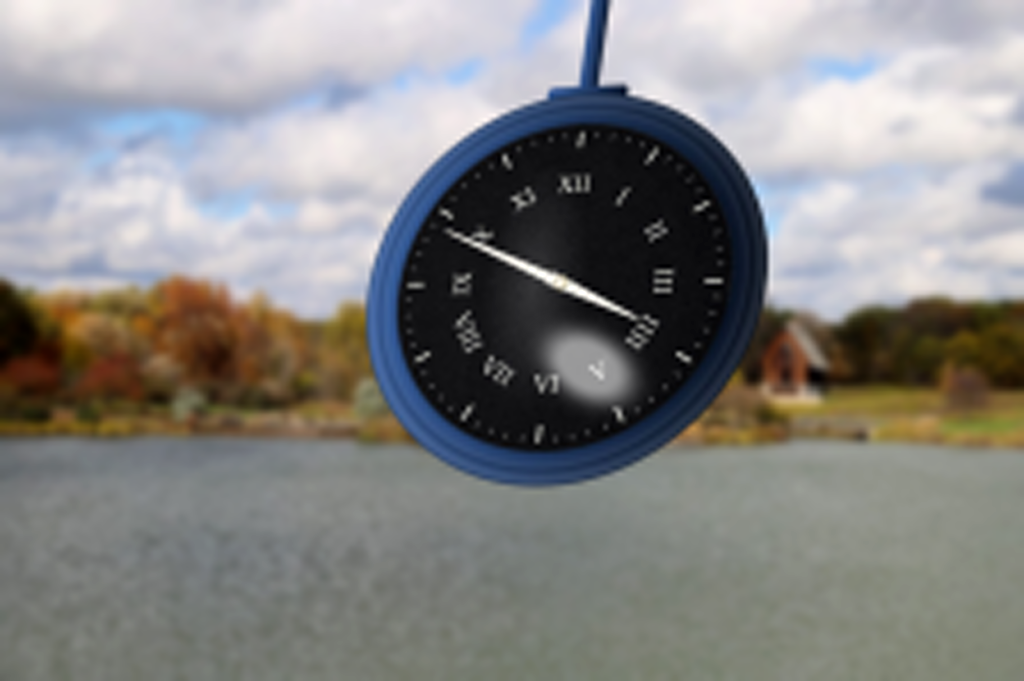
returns 3,49
